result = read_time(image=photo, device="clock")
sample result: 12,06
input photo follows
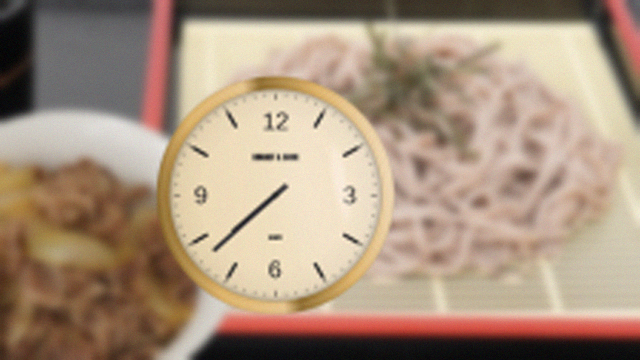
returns 7,38
